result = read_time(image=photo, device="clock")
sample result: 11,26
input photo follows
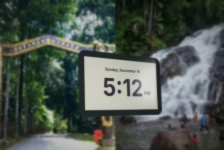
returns 5,12
